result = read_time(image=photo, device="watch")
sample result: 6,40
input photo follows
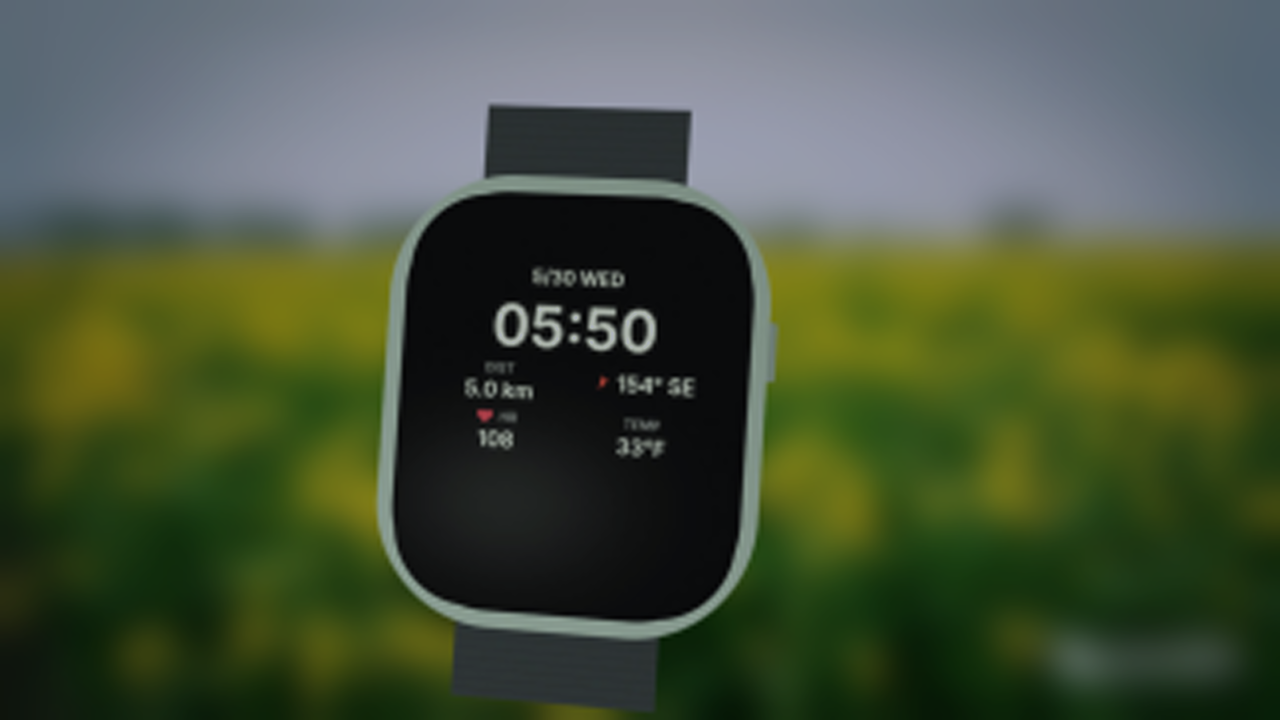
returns 5,50
